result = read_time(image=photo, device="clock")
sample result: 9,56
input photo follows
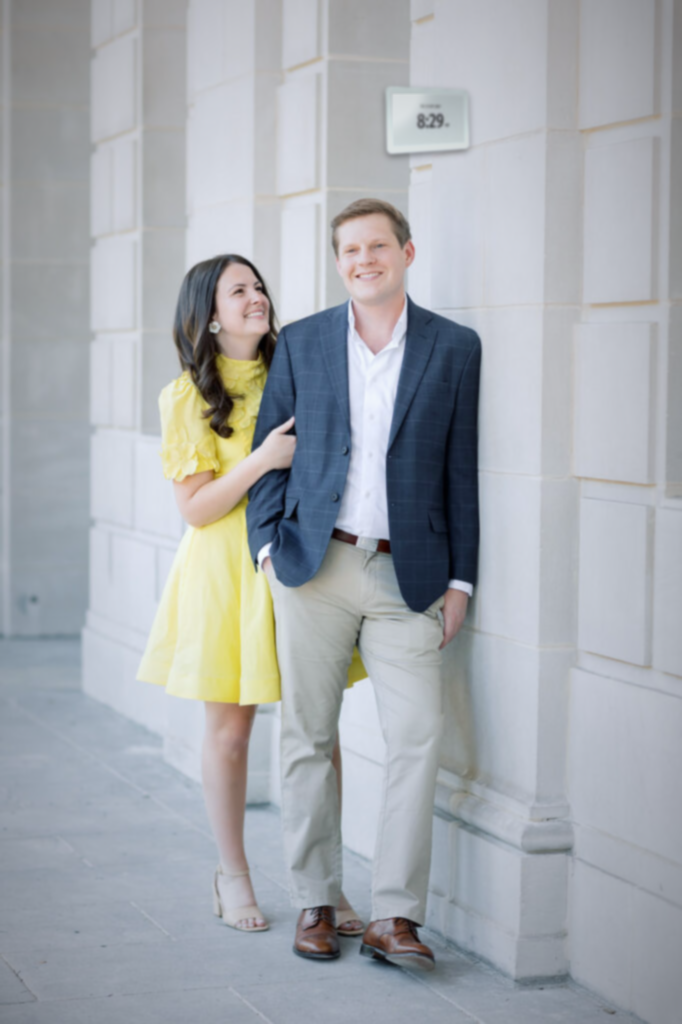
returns 8,29
